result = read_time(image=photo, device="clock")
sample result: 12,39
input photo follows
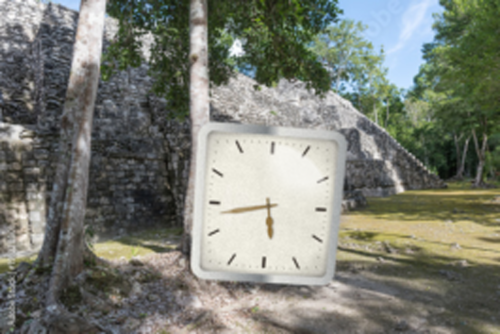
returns 5,43
